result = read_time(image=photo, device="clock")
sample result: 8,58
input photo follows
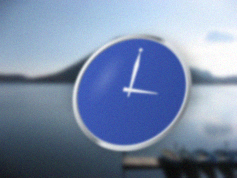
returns 3,00
